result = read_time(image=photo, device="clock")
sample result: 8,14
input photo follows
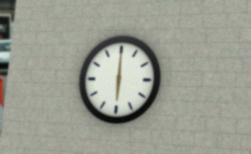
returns 6,00
